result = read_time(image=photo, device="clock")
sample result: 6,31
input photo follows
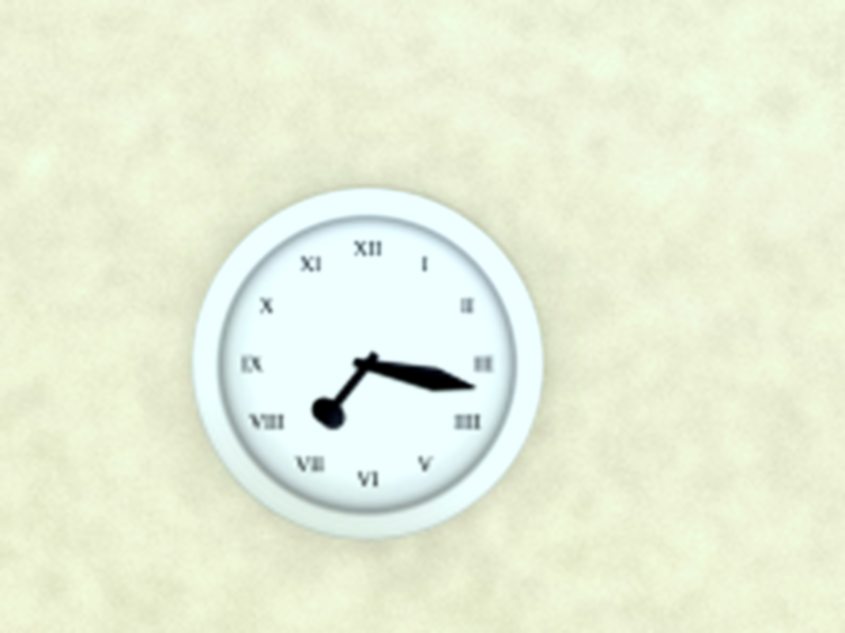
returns 7,17
